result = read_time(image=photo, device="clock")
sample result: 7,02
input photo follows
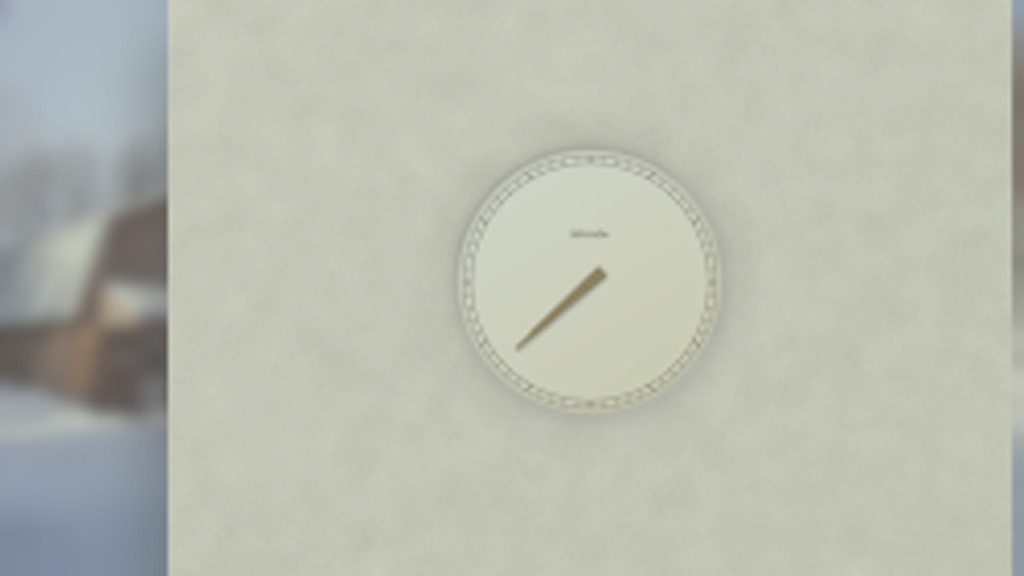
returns 7,38
